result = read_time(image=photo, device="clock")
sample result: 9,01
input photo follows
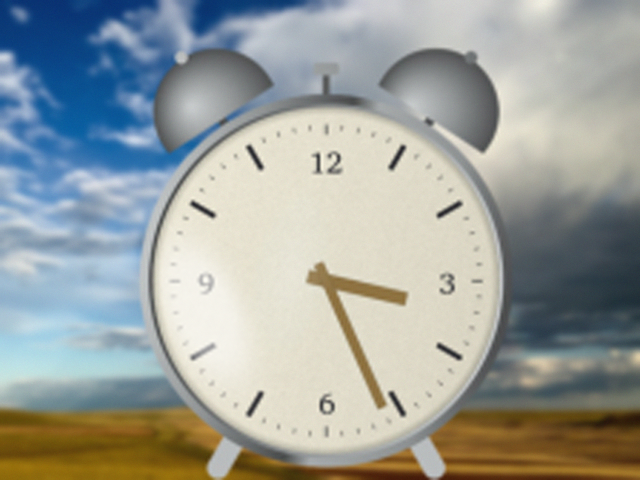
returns 3,26
